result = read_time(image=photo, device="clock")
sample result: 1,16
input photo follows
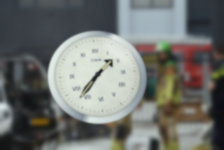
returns 1,37
